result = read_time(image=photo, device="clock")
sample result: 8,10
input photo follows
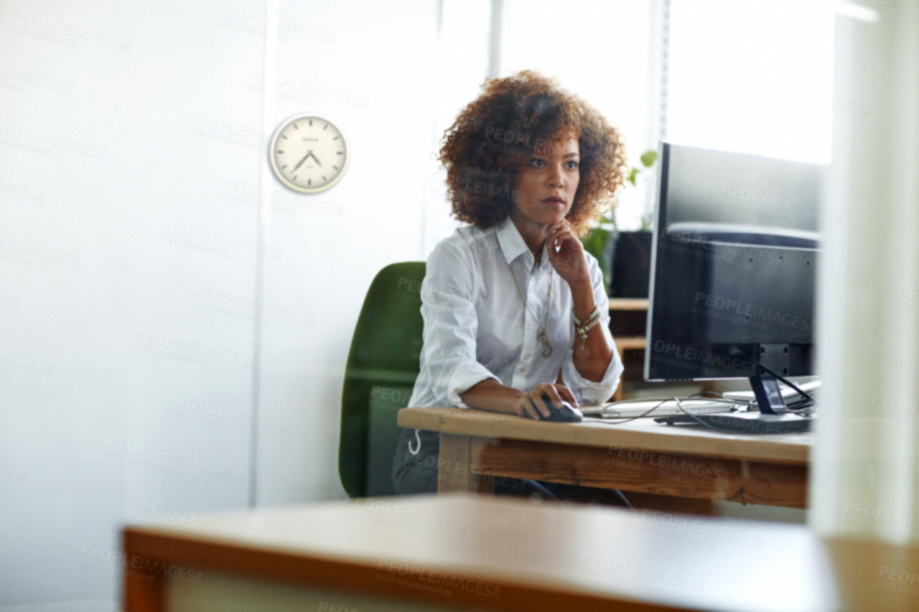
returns 4,37
